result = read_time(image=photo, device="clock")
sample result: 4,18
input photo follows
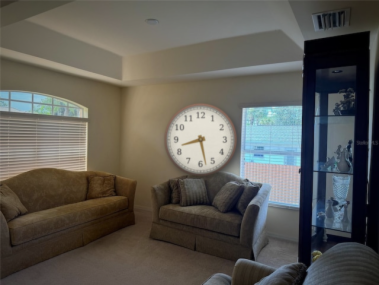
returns 8,28
